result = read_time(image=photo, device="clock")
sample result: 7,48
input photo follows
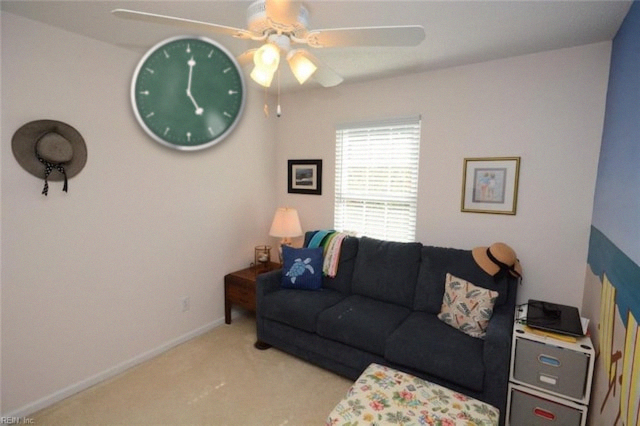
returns 5,01
